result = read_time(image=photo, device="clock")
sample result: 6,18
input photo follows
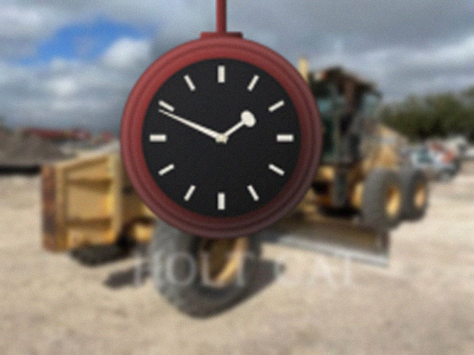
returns 1,49
